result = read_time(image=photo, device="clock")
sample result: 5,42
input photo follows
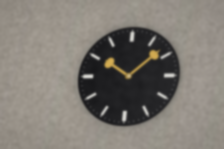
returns 10,08
